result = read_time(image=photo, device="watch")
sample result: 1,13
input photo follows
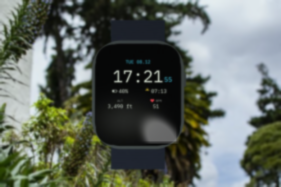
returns 17,21
